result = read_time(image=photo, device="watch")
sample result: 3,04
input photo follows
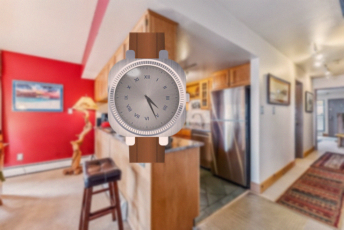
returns 4,26
